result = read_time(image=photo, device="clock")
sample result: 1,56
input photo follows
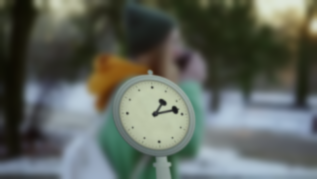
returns 1,13
